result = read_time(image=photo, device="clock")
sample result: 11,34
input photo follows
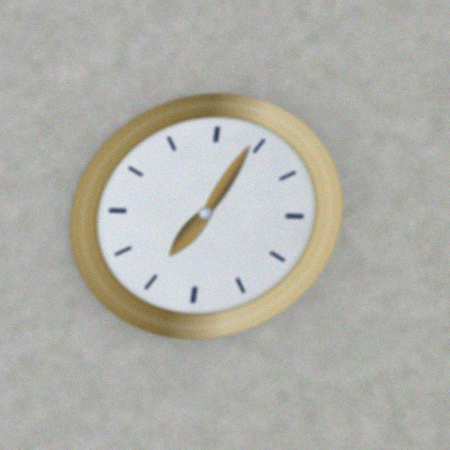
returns 7,04
